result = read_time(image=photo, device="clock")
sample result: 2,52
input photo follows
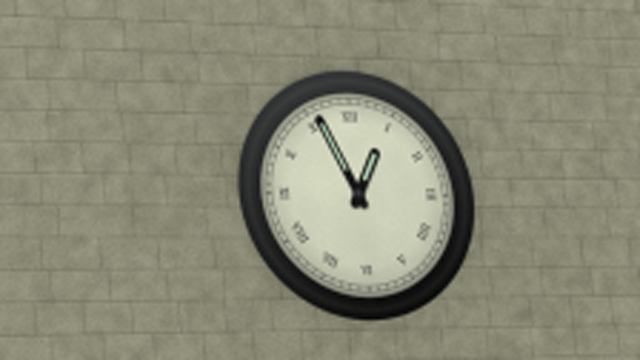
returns 12,56
